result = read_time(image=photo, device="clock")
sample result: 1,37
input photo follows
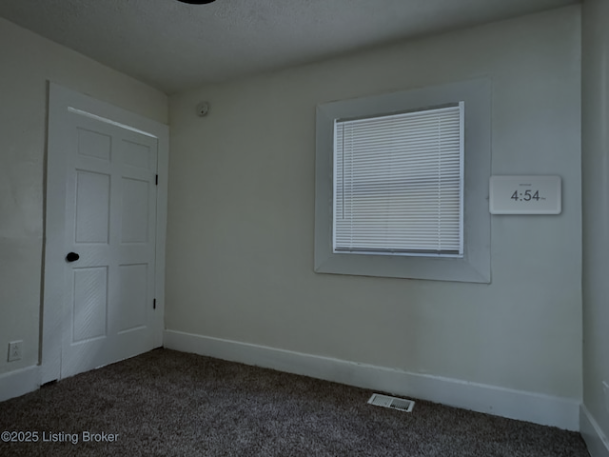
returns 4,54
